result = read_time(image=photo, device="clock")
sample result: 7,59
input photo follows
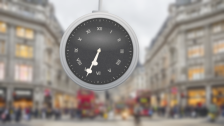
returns 6,34
